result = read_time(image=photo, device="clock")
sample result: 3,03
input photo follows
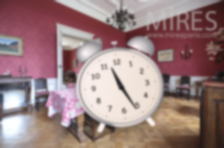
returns 11,26
